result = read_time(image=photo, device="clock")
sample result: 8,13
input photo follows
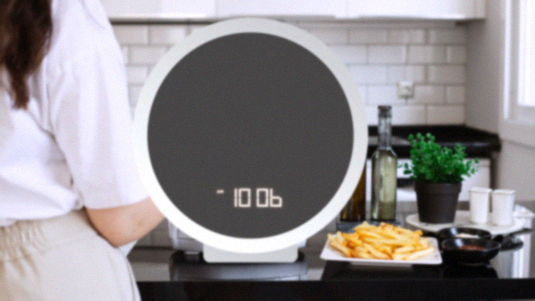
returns 10,06
